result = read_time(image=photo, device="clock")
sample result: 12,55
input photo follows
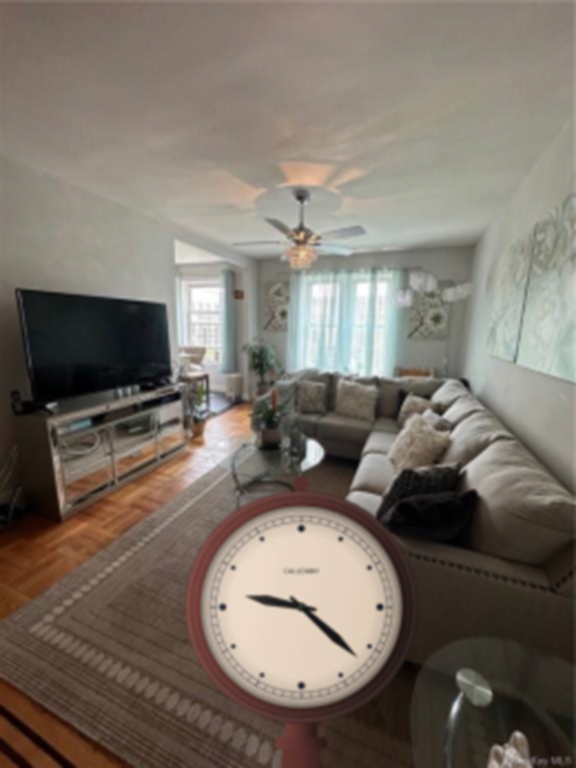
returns 9,22
